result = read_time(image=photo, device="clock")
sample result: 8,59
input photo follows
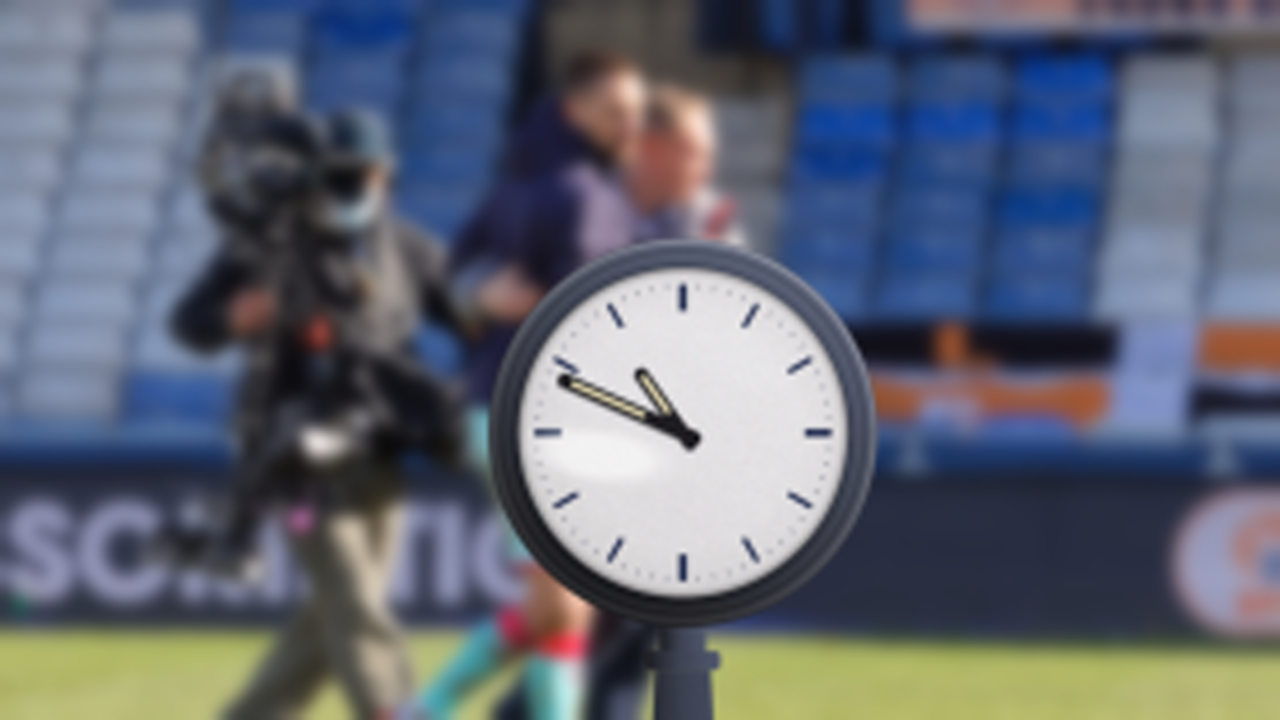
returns 10,49
